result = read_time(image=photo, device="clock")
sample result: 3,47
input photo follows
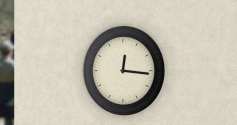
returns 12,16
